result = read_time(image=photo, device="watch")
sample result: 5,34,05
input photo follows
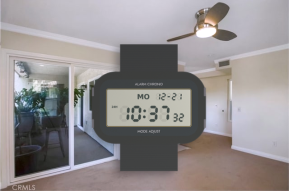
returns 10,37,32
